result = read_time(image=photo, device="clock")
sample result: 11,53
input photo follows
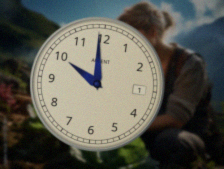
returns 9,59
